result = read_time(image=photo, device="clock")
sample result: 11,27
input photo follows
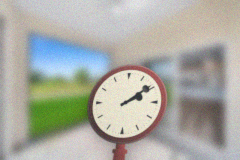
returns 2,09
